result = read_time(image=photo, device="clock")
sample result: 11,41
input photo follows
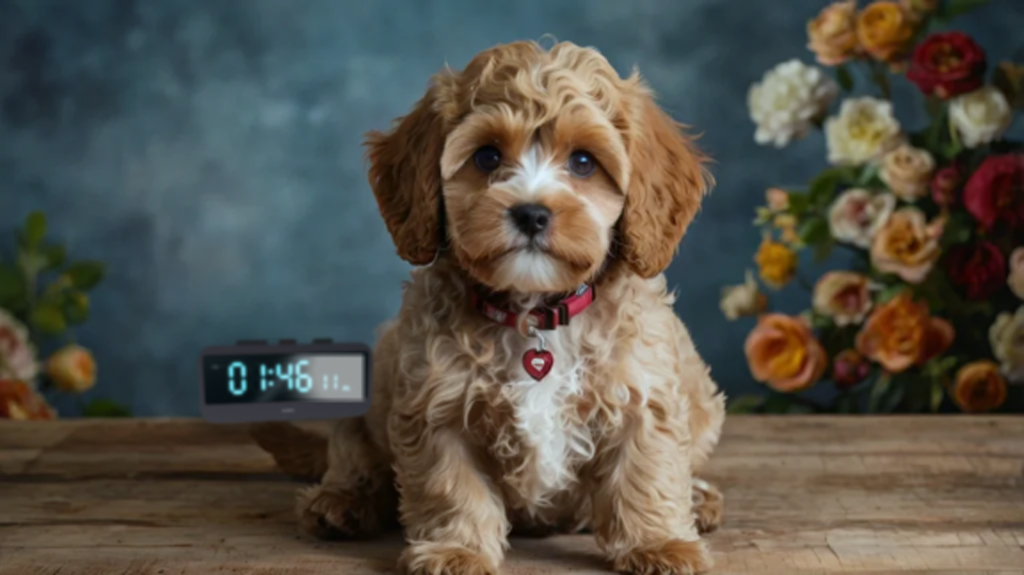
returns 1,46
